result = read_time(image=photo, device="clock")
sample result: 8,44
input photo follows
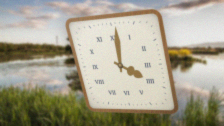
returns 4,01
